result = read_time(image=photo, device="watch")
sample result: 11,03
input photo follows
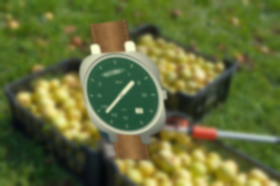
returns 1,38
